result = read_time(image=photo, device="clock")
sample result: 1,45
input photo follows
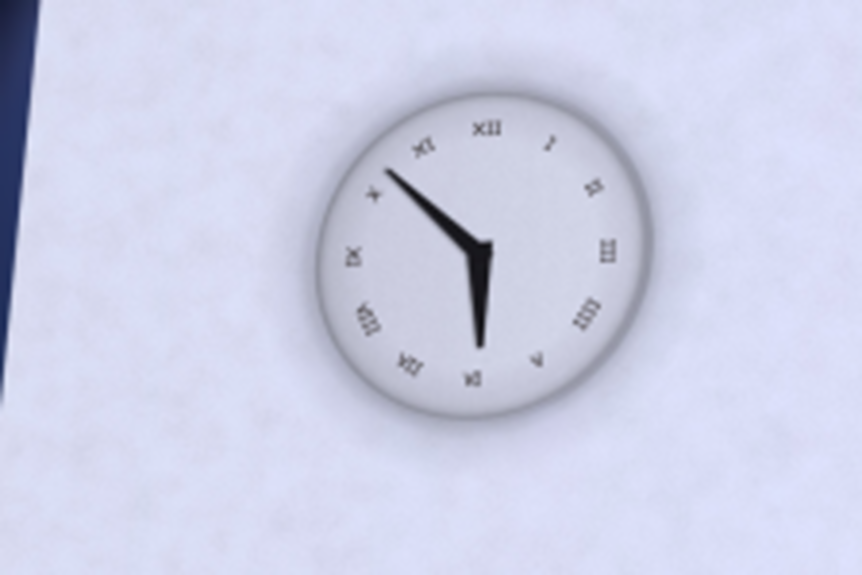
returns 5,52
